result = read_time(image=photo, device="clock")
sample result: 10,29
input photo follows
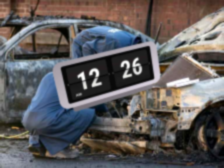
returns 12,26
